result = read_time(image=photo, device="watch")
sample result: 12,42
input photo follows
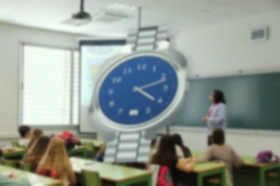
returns 4,12
